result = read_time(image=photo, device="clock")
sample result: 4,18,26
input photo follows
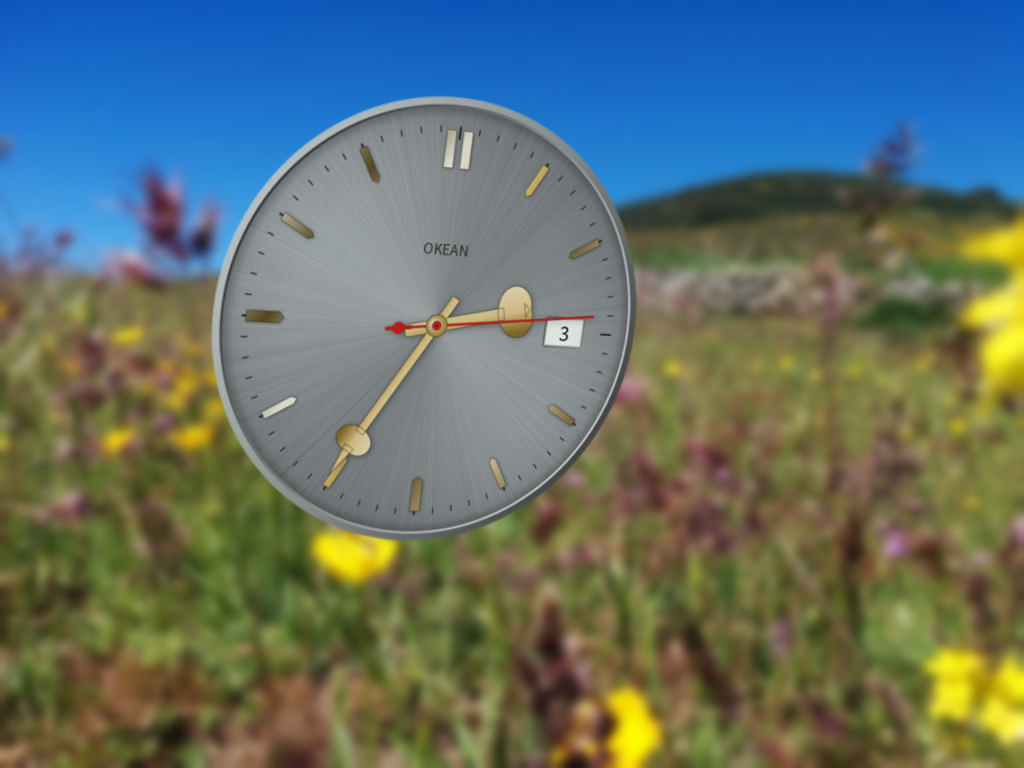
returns 2,35,14
